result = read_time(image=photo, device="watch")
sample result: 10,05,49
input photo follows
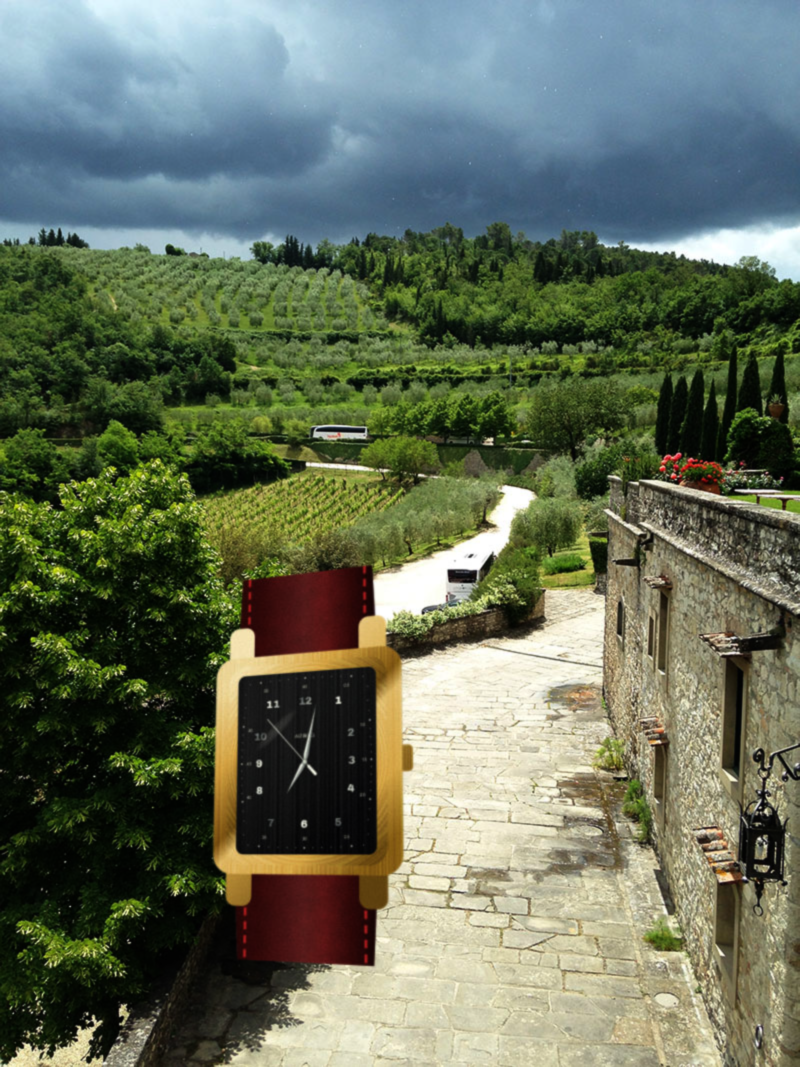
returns 7,01,53
